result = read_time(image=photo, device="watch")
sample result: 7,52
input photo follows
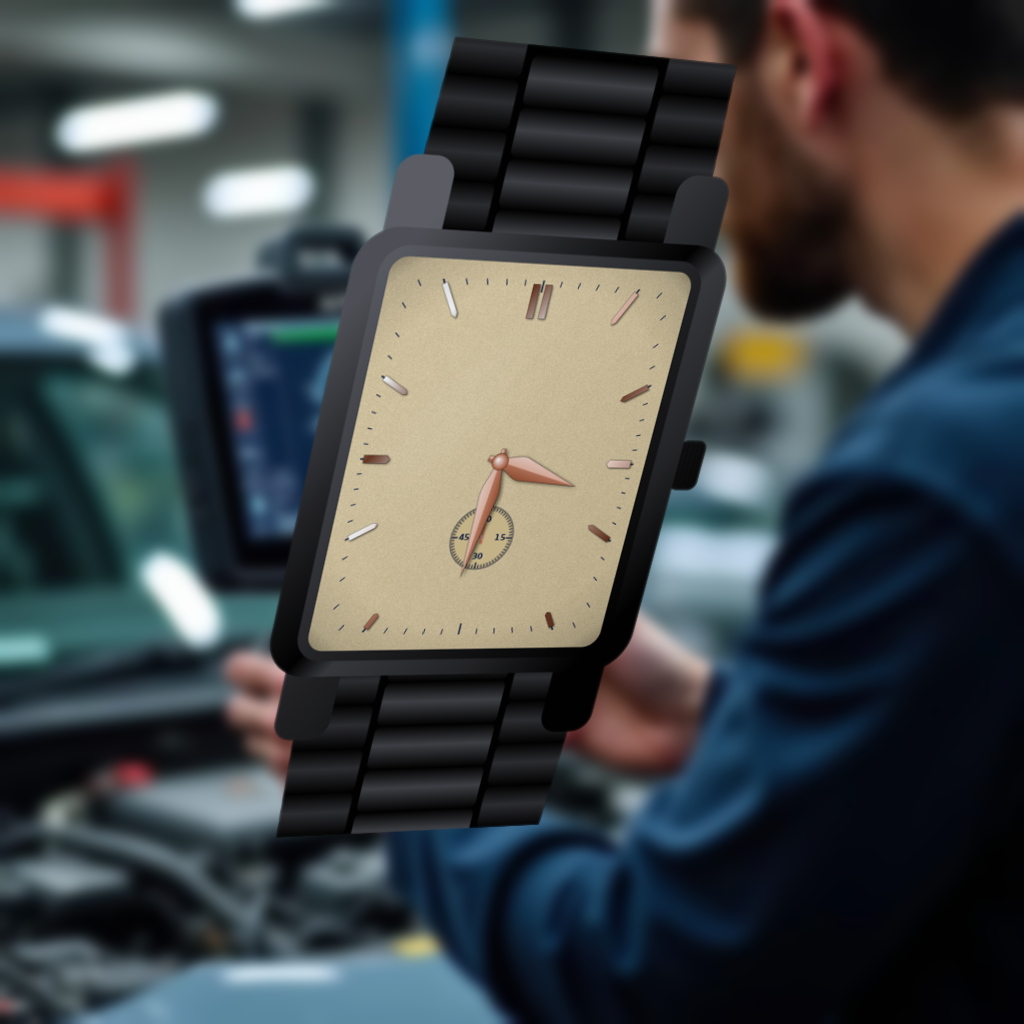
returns 3,31
